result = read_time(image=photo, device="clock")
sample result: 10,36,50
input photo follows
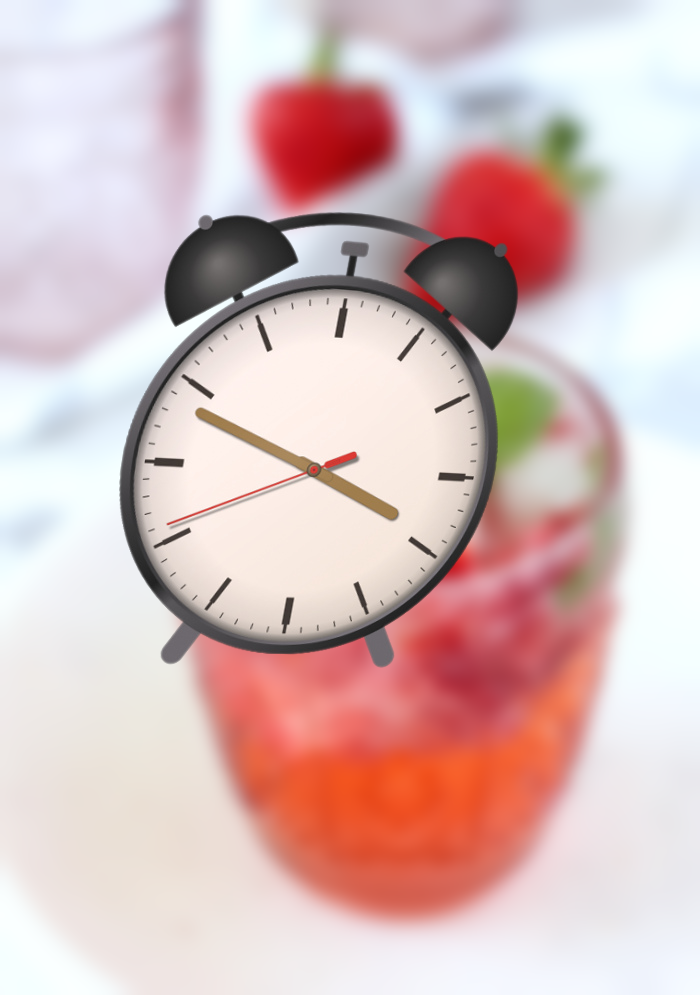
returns 3,48,41
